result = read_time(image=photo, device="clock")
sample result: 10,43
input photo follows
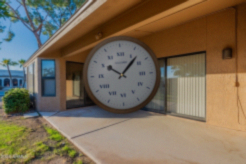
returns 10,07
